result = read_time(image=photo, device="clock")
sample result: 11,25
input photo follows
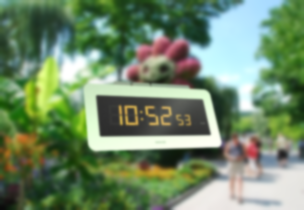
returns 10,52
